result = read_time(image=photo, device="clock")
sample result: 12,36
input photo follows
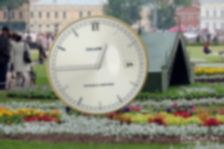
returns 12,45
